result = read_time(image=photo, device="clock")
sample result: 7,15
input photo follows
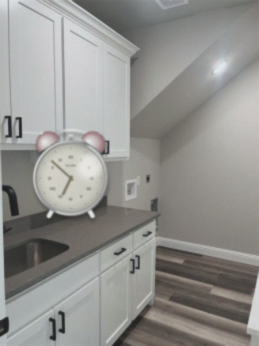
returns 6,52
